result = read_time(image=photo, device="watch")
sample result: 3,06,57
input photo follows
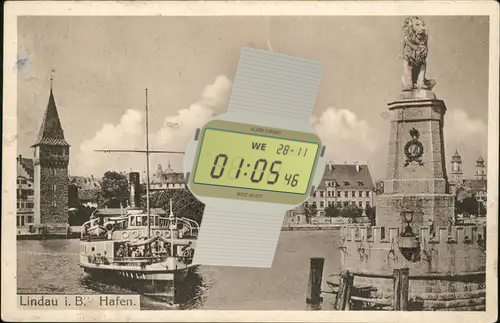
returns 1,05,46
